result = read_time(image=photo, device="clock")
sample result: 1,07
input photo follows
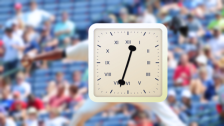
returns 12,33
